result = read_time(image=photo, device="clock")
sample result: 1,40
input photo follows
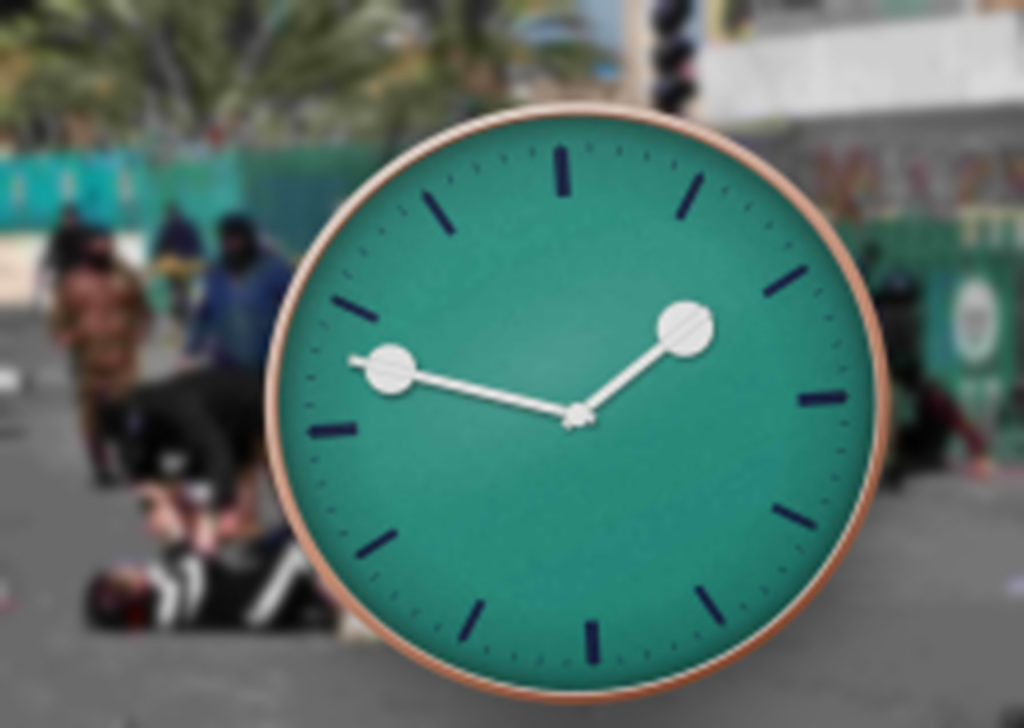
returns 1,48
